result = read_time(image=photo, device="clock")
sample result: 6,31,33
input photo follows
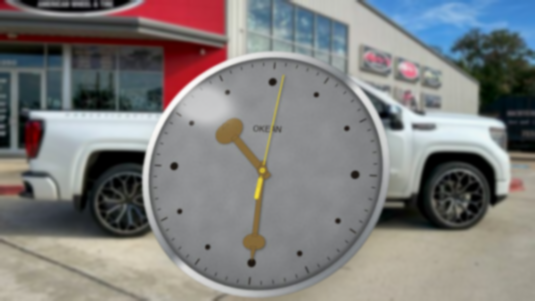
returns 10,30,01
